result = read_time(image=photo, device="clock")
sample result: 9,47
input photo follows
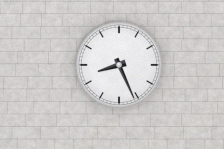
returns 8,26
